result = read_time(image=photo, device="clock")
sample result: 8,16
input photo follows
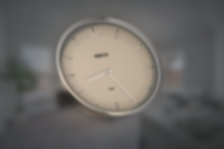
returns 8,25
